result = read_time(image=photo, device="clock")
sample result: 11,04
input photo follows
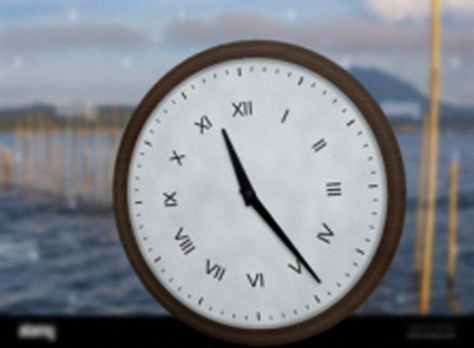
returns 11,24
